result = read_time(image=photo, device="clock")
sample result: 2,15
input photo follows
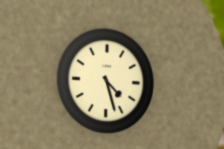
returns 4,27
